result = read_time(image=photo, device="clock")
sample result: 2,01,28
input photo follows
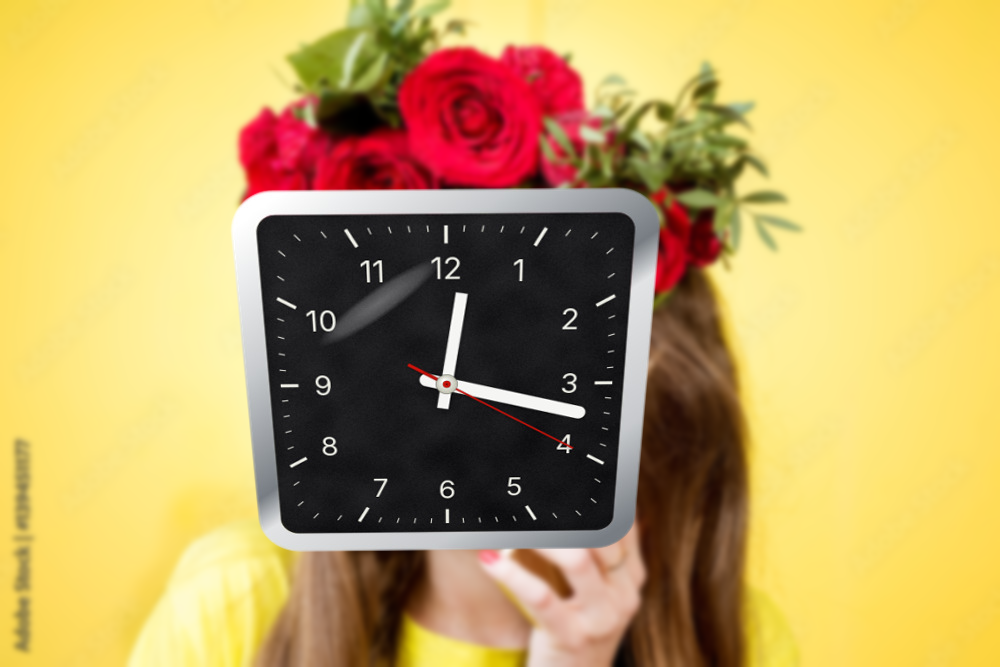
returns 12,17,20
